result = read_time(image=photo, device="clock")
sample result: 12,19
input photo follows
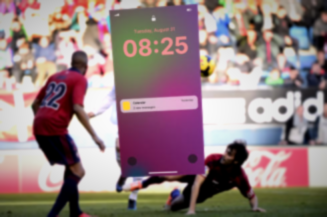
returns 8,25
